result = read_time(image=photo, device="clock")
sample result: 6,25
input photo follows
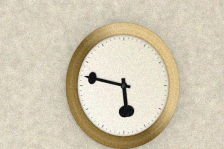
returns 5,47
